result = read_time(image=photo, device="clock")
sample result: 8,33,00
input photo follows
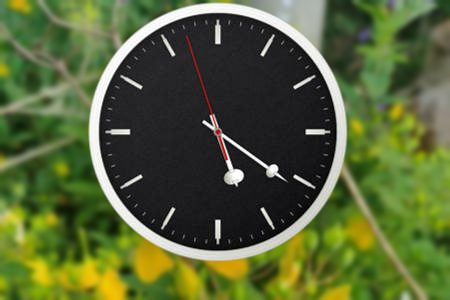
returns 5,20,57
